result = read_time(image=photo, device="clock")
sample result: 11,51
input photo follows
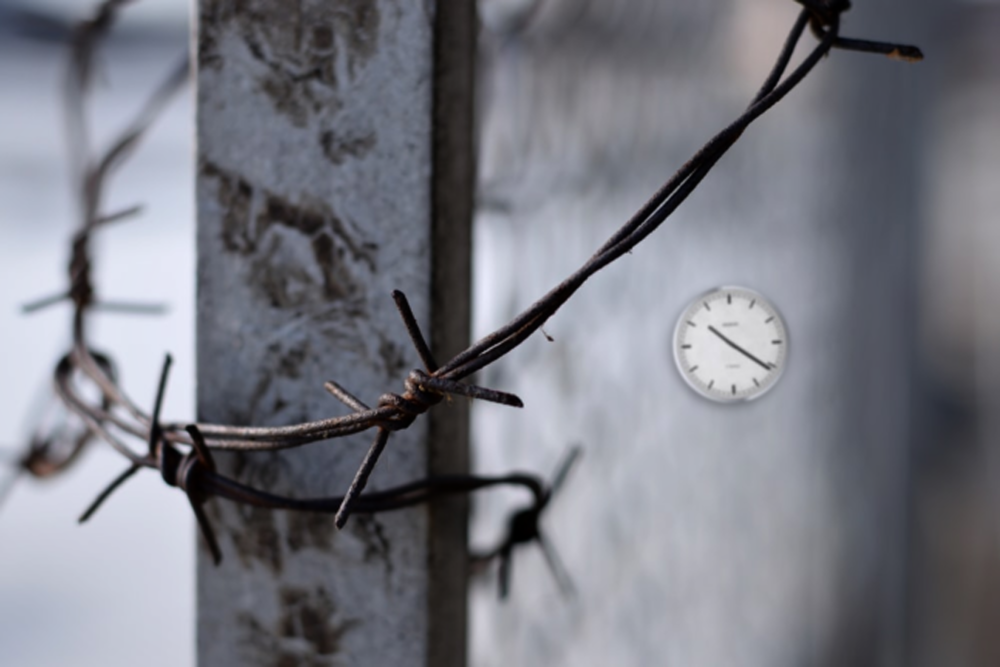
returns 10,21
